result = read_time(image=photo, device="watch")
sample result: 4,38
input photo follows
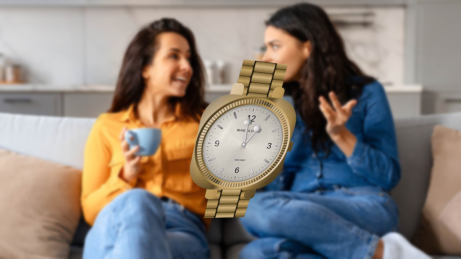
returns 12,59
